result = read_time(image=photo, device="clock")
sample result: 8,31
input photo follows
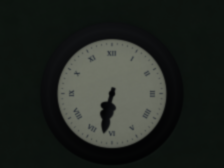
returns 6,32
